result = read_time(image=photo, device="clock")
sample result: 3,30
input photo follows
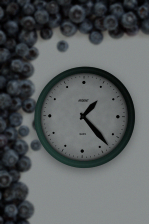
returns 1,23
